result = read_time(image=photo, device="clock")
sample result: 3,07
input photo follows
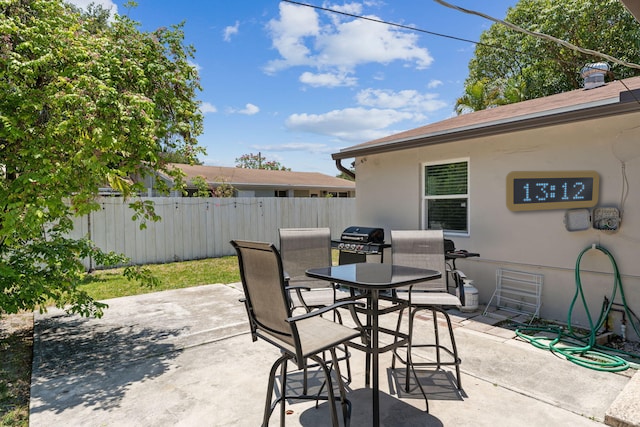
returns 13,12
